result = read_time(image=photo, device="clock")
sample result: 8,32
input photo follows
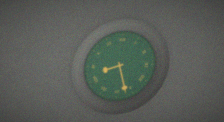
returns 8,27
